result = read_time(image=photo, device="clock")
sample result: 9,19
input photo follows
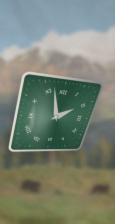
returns 1,57
